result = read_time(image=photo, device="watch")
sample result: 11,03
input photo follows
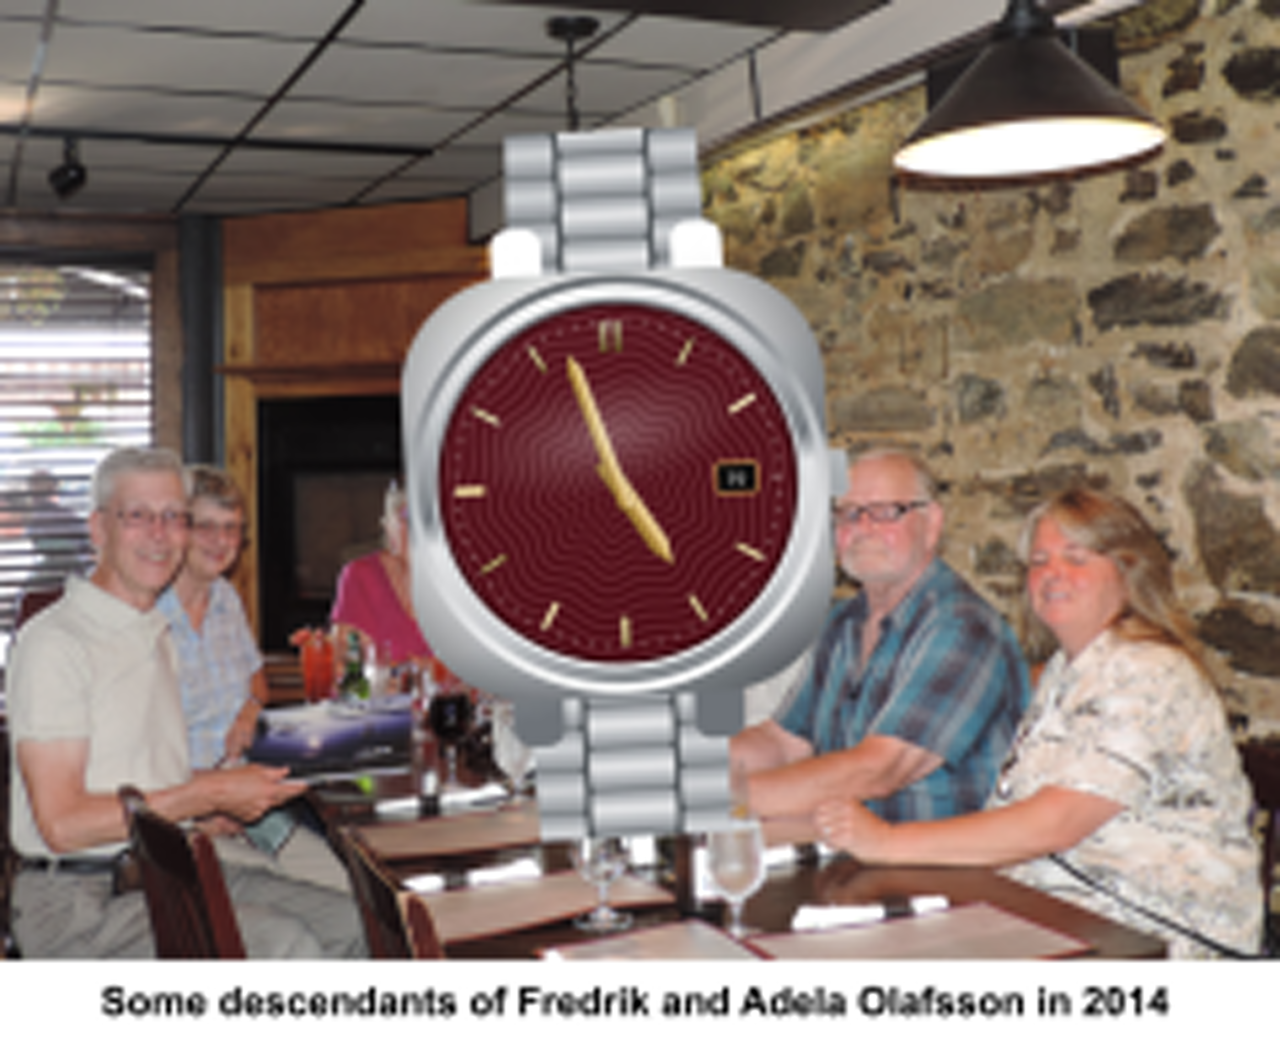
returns 4,57
